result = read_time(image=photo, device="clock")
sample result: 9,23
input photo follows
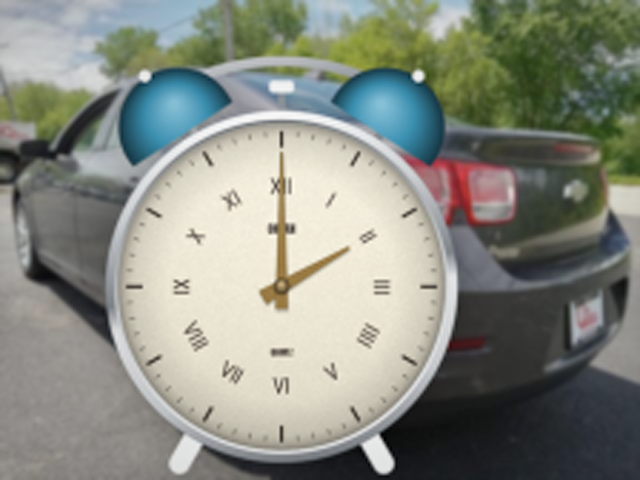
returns 2,00
